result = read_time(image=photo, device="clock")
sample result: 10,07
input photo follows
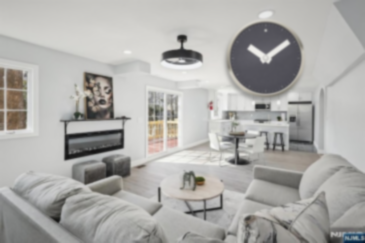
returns 10,09
